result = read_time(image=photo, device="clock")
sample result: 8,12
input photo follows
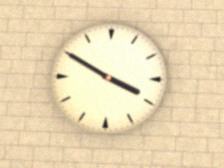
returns 3,50
